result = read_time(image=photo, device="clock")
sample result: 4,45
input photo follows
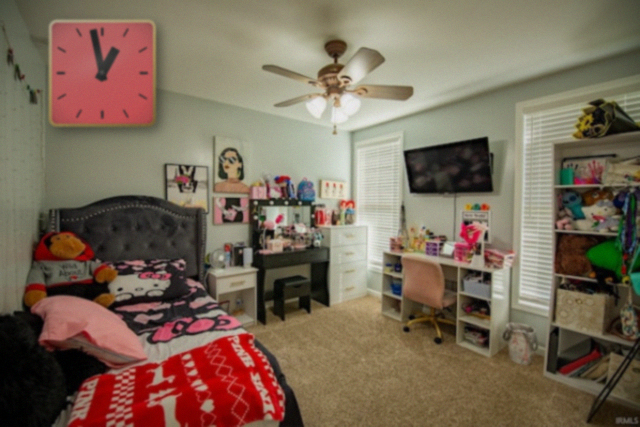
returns 12,58
